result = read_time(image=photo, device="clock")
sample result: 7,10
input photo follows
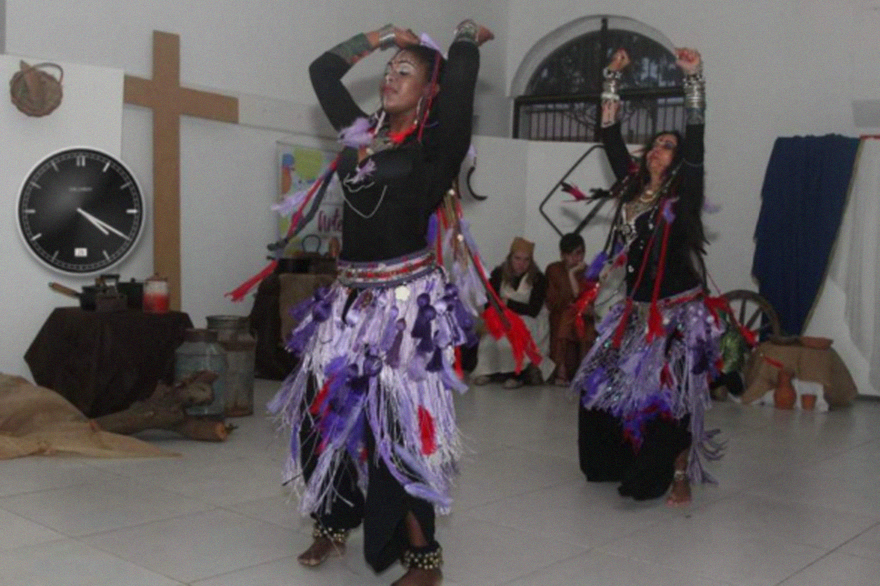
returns 4,20
